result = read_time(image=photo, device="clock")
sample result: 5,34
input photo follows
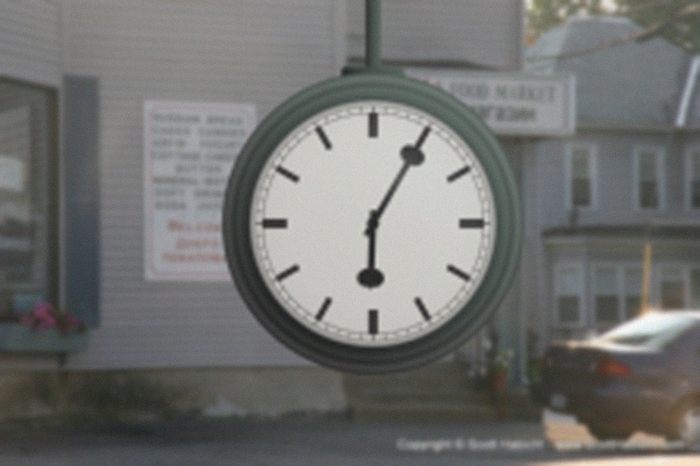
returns 6,05
